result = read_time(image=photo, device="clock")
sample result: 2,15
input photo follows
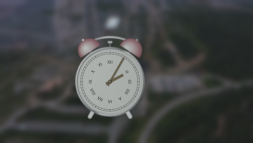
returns 2,05
